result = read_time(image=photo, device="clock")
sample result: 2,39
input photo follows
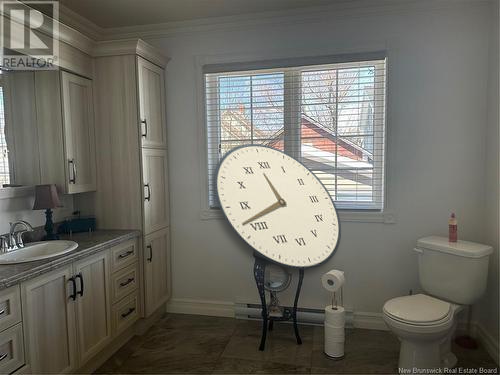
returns 11,42
